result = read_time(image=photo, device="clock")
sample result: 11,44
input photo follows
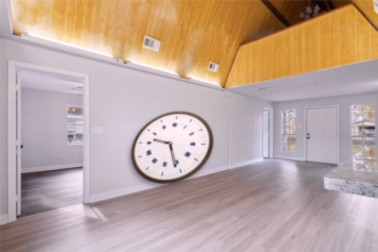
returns 9,26
